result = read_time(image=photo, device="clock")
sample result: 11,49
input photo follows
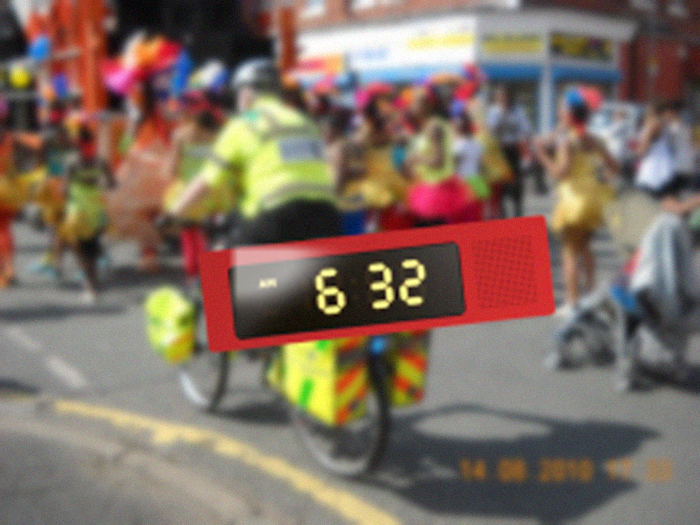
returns 6,32
